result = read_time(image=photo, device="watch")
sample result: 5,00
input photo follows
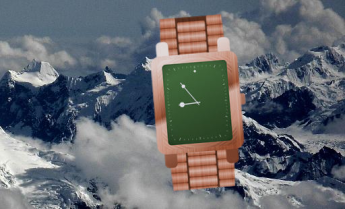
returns 8,54
